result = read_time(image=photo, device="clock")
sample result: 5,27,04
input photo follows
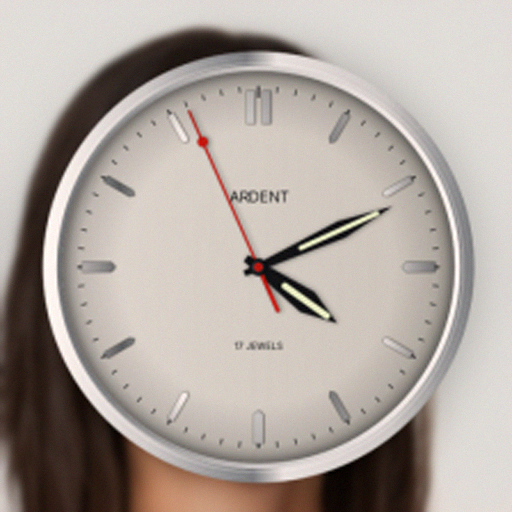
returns 4,10,56
